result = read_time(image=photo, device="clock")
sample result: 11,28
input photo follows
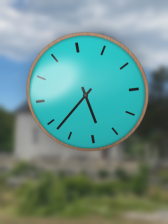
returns 5,38
